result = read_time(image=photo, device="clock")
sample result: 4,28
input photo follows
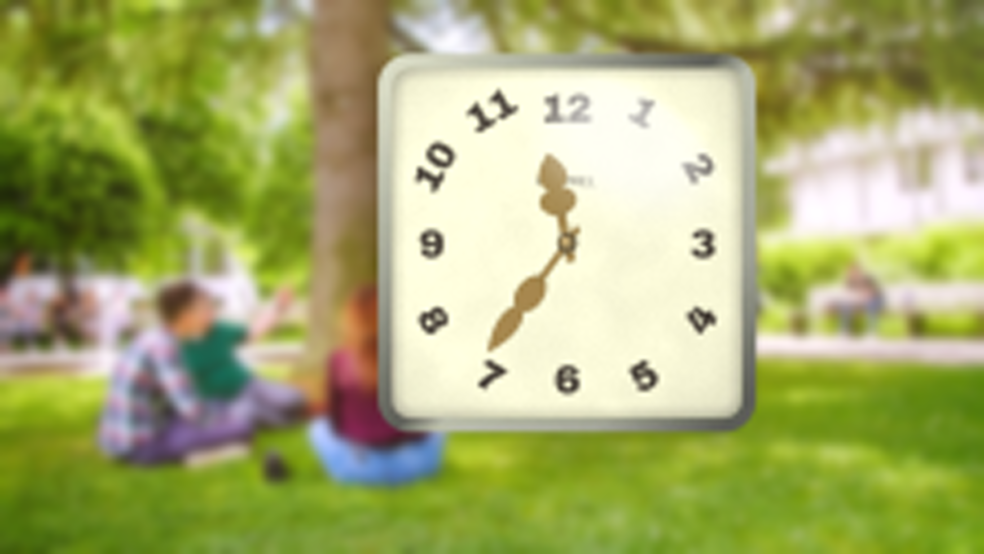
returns 11,36
